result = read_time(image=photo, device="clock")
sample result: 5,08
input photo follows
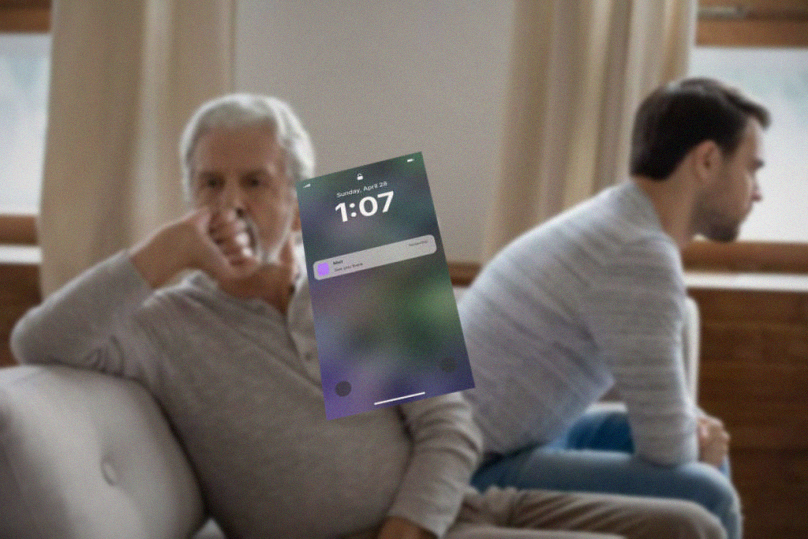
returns 1,07
